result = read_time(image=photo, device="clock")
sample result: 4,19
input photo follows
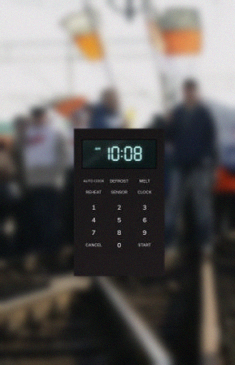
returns 10,08
